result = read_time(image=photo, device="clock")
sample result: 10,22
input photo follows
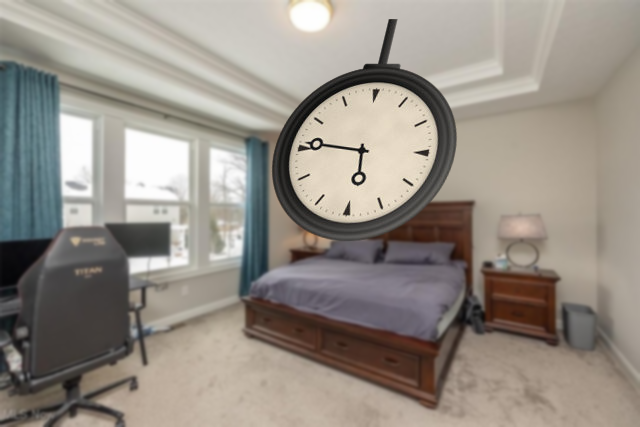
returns 5,46
